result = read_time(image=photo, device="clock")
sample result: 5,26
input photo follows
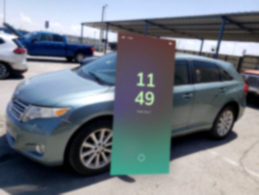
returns 11,49
